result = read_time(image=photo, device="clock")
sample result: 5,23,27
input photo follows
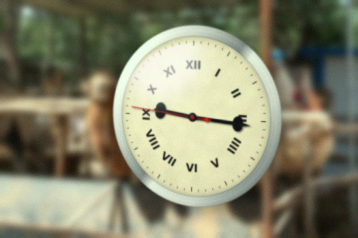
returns 9,15,46
